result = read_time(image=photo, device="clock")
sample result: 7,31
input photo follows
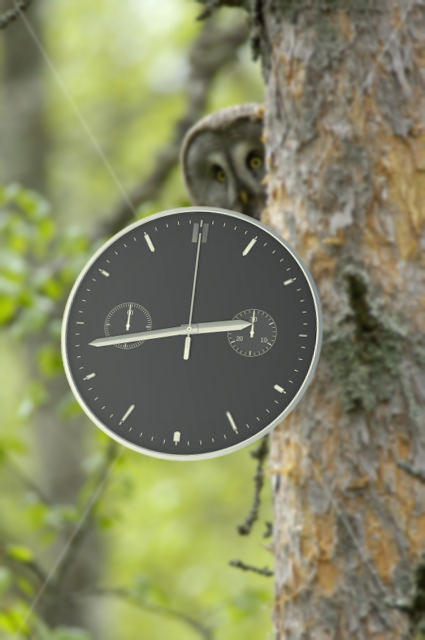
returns 2,43
